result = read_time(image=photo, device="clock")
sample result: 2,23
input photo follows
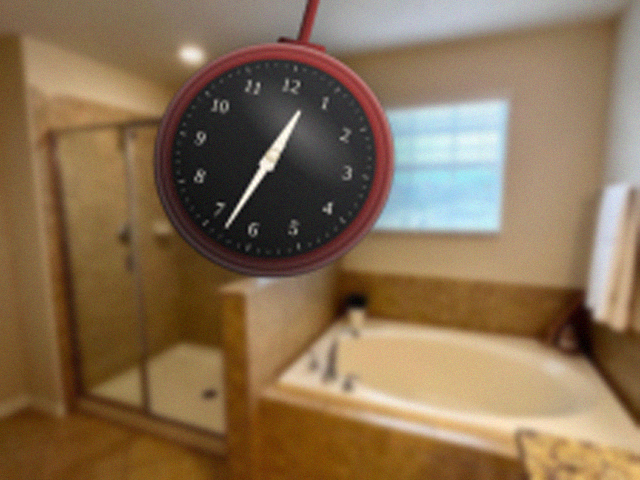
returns 12,33
